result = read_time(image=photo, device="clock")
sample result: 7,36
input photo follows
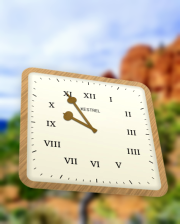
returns 9,55
